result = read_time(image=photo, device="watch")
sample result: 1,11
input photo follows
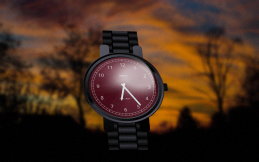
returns 6,24
